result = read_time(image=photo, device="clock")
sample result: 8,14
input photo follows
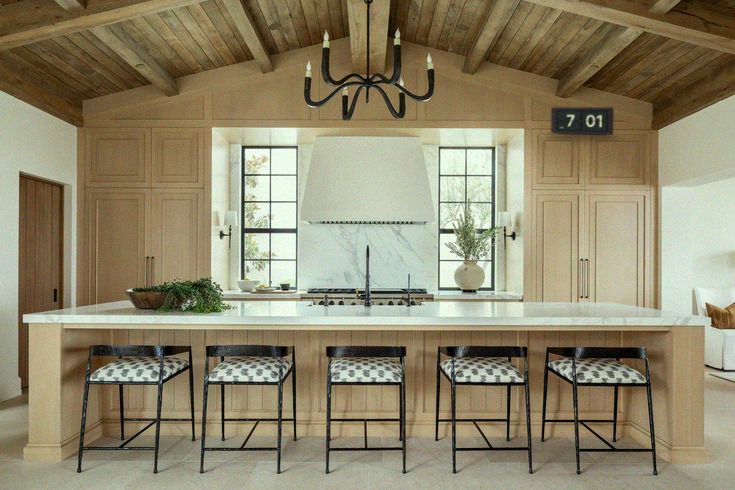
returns 7,01
